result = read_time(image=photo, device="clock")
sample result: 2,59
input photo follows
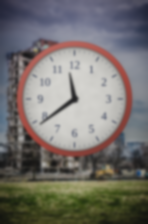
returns 11,39
